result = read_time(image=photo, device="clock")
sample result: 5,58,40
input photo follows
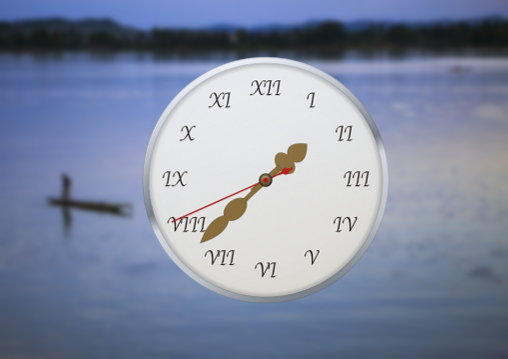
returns 1,37,41
